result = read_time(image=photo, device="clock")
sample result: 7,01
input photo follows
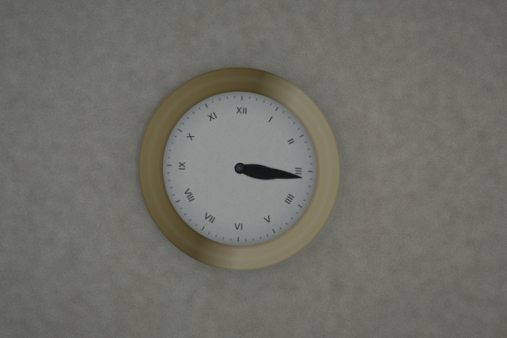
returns 3,16
